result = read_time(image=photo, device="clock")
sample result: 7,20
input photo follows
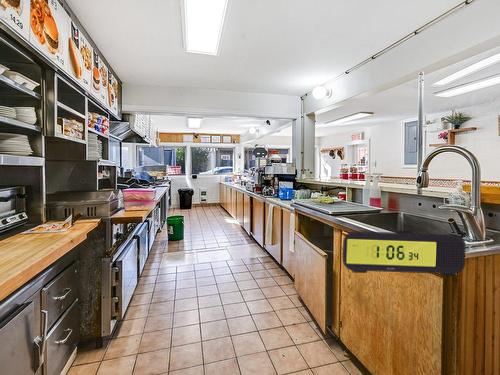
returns 1,06
